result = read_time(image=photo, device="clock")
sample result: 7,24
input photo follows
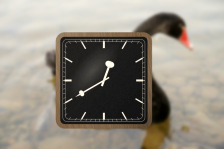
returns 12,40
